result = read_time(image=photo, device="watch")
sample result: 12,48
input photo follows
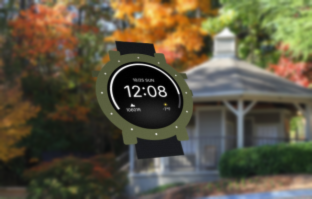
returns 12,08
